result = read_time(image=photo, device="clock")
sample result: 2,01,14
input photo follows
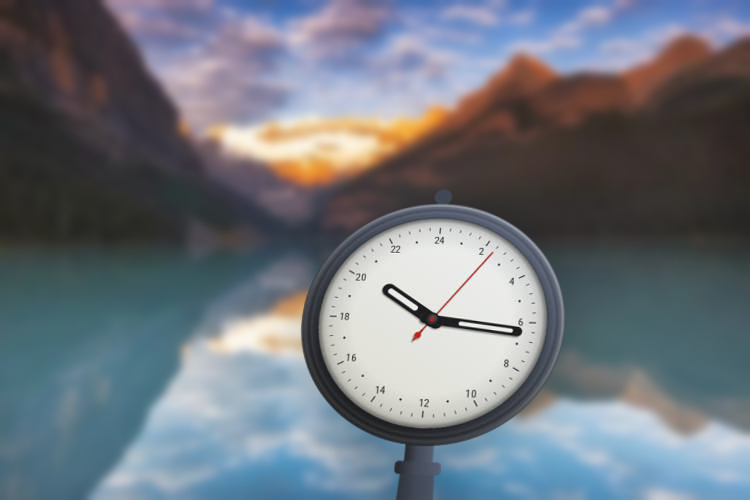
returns 20,16,06
